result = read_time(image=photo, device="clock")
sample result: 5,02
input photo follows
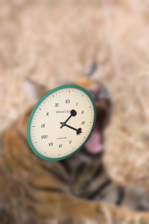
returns 1,19
